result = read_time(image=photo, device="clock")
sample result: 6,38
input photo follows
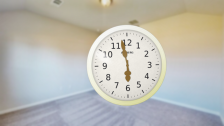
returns 5,58
